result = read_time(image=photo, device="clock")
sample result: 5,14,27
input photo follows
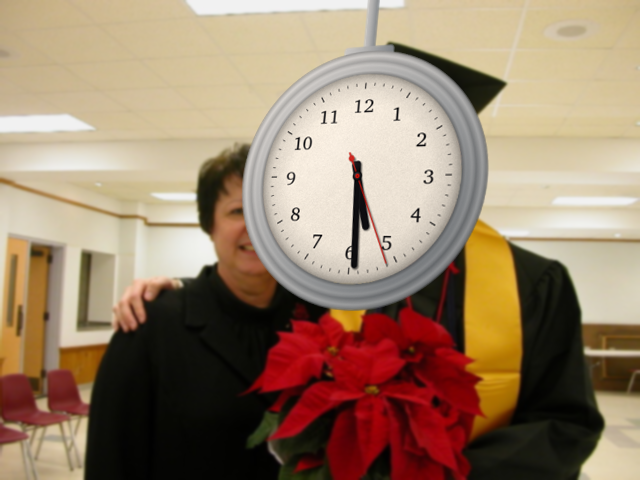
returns 5,29,26
